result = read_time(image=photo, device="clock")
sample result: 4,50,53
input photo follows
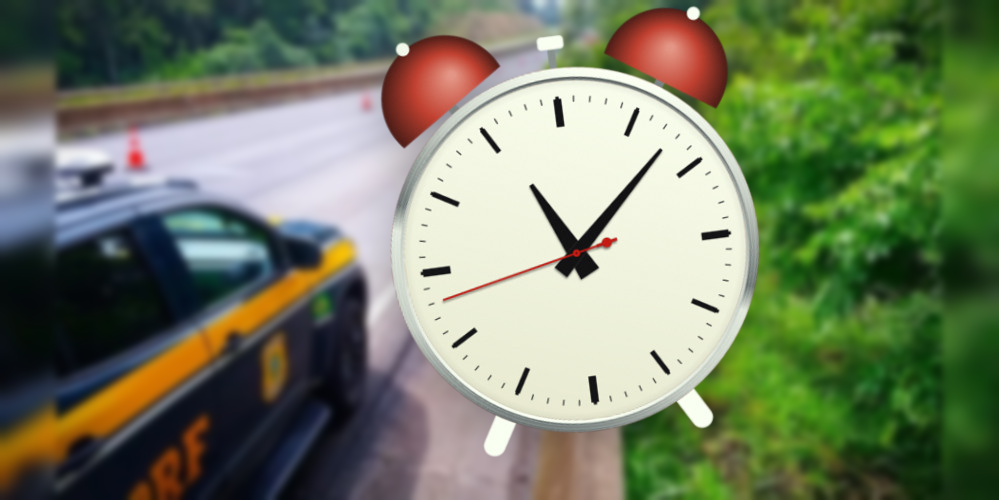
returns 11,07,43
